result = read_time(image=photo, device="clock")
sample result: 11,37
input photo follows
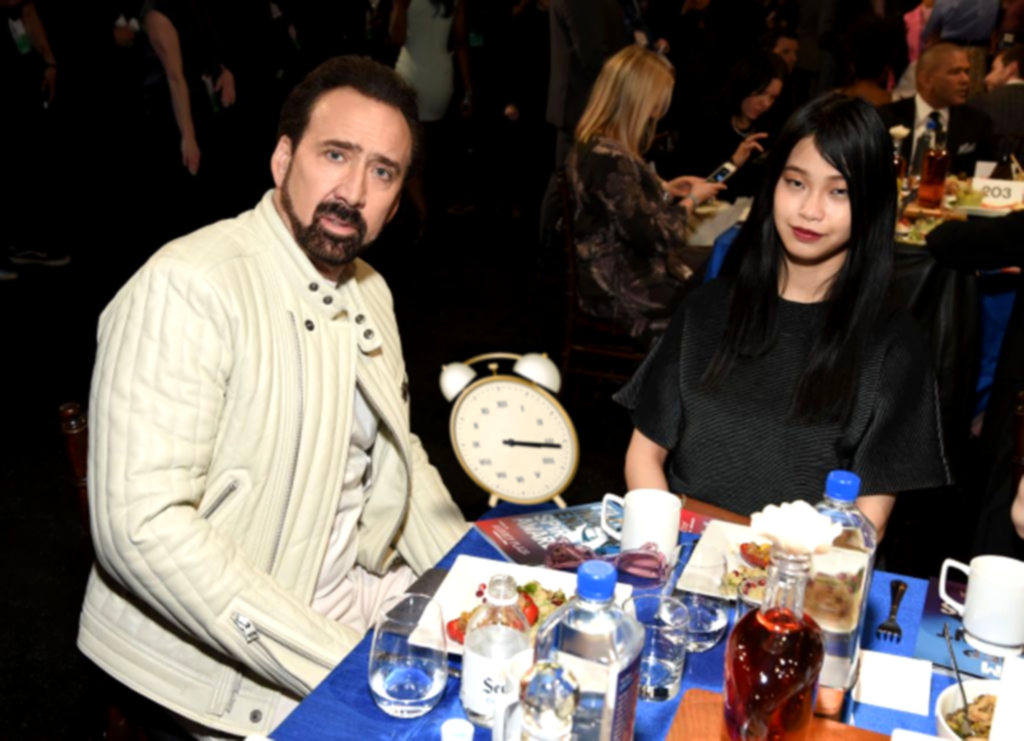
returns 3,16
